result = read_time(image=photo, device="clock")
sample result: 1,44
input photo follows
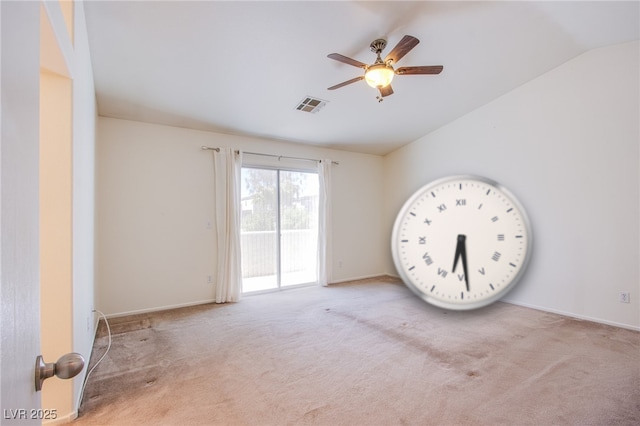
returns 6,29
